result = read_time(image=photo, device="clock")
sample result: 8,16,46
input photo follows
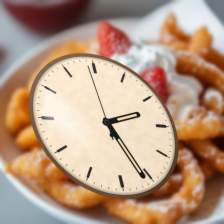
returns 2,25,59
